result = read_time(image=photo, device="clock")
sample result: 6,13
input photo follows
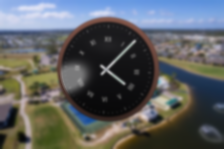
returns 4,07
